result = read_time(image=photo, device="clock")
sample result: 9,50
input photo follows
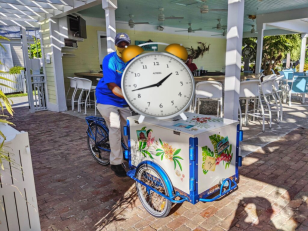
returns 1,43
